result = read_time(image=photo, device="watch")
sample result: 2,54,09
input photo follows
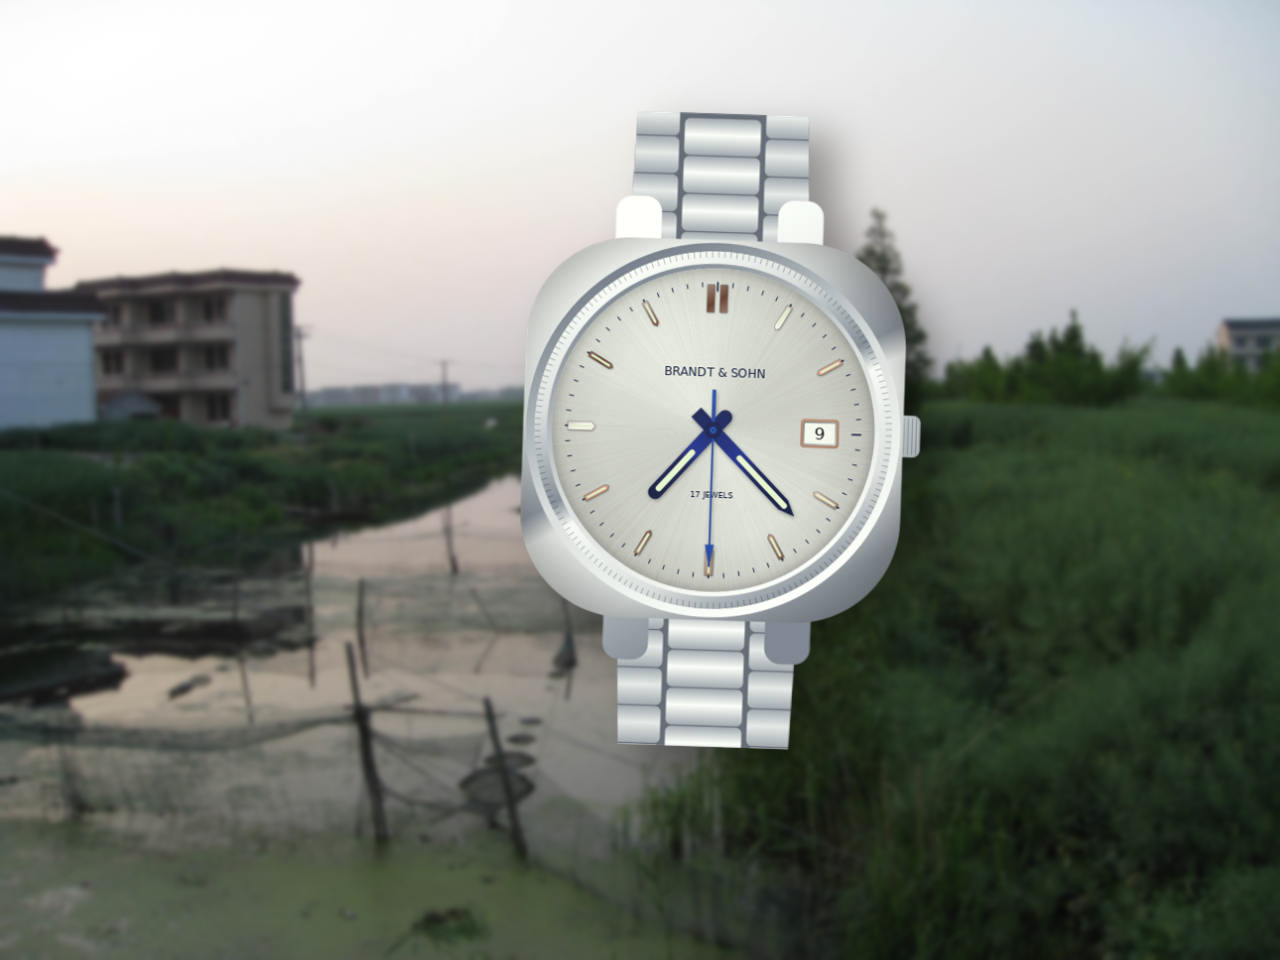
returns 7,22,30
